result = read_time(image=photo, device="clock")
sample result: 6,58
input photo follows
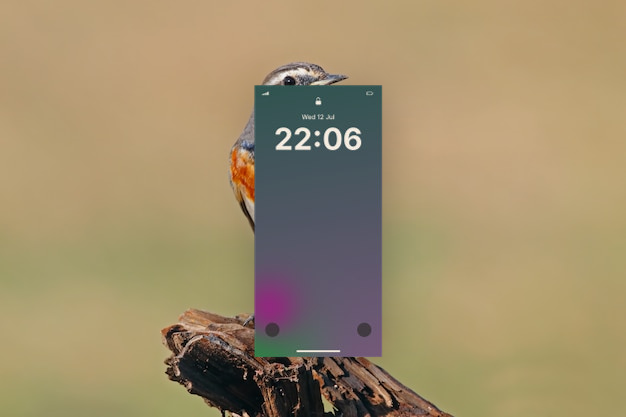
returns 22,06
